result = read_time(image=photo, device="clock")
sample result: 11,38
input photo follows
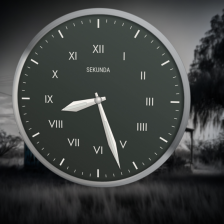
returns 8,27
